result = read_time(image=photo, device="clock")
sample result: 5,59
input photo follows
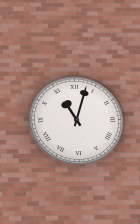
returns 11,03
